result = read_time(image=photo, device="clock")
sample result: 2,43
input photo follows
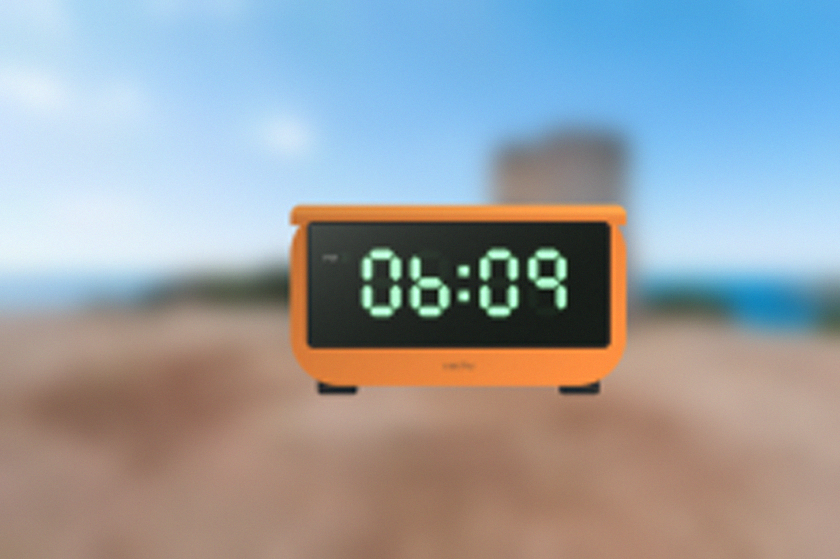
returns 6,09
